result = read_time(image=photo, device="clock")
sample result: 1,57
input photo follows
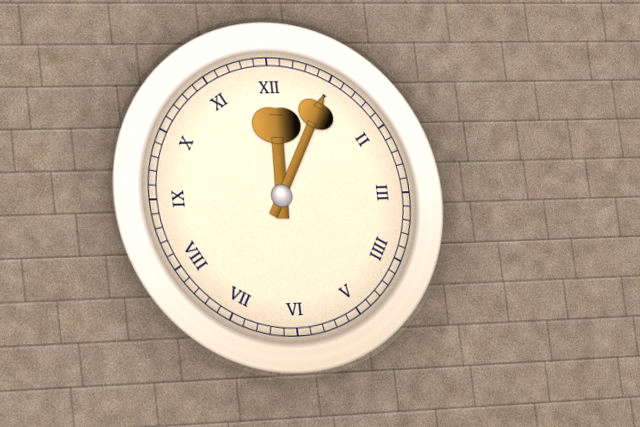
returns 12,05
